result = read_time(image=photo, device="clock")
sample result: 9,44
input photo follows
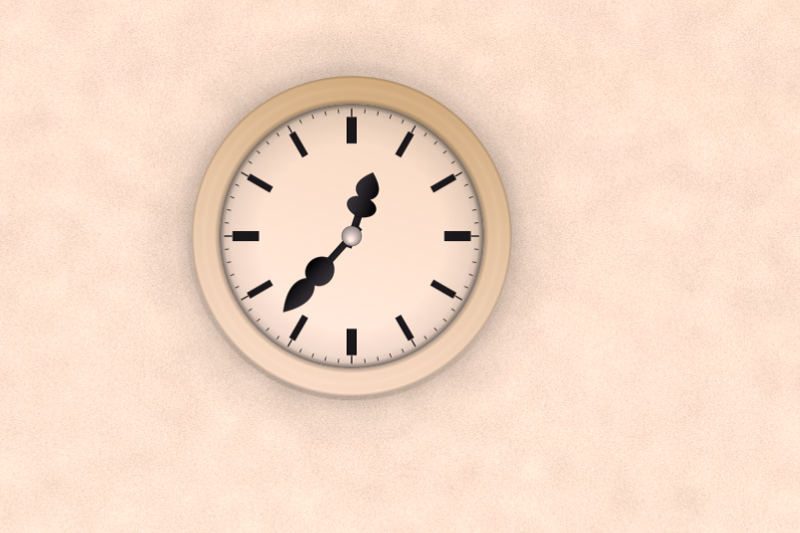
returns 12,37
